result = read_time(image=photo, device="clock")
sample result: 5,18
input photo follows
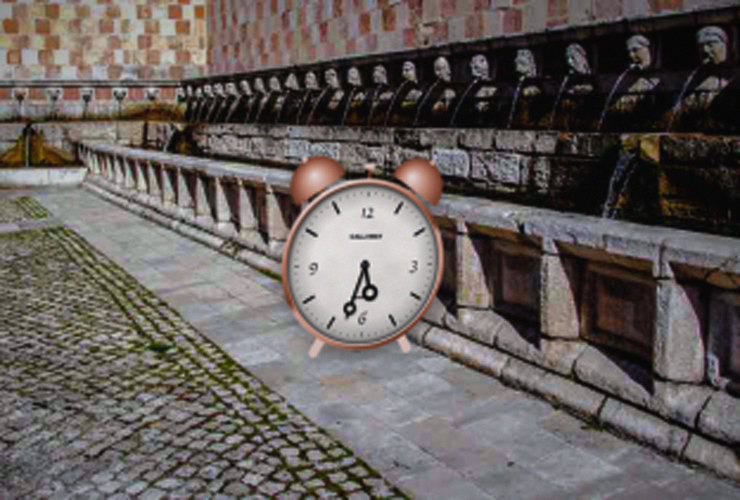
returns 5,33
